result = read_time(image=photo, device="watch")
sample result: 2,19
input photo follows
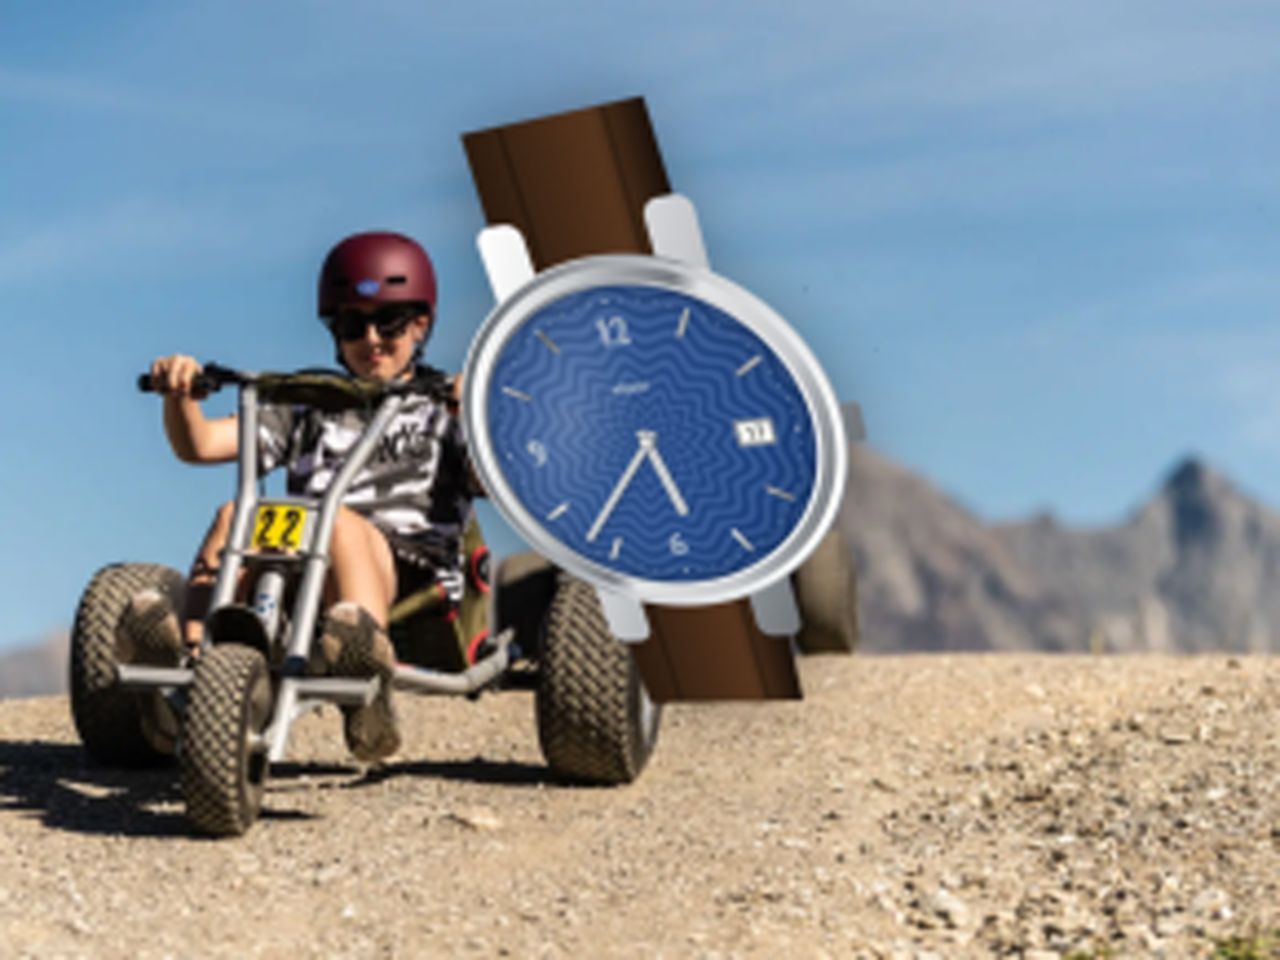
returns 5,37
